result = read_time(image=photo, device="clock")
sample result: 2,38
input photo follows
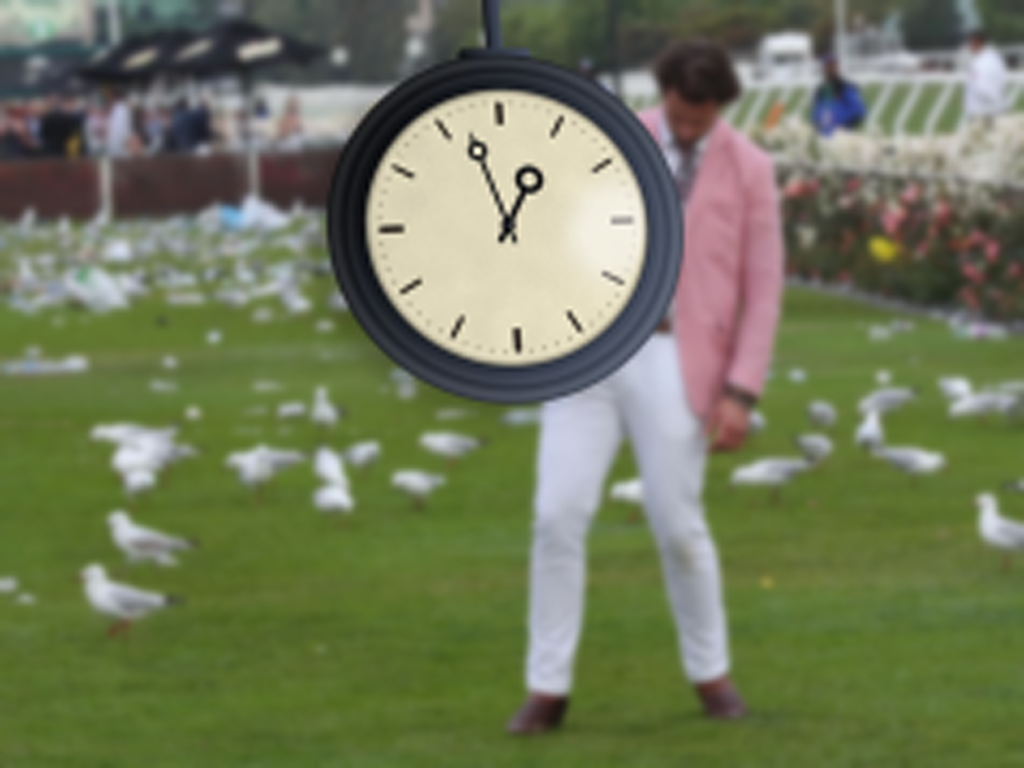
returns 12,57
